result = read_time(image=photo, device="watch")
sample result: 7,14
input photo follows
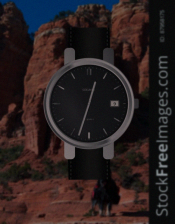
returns 12,33
